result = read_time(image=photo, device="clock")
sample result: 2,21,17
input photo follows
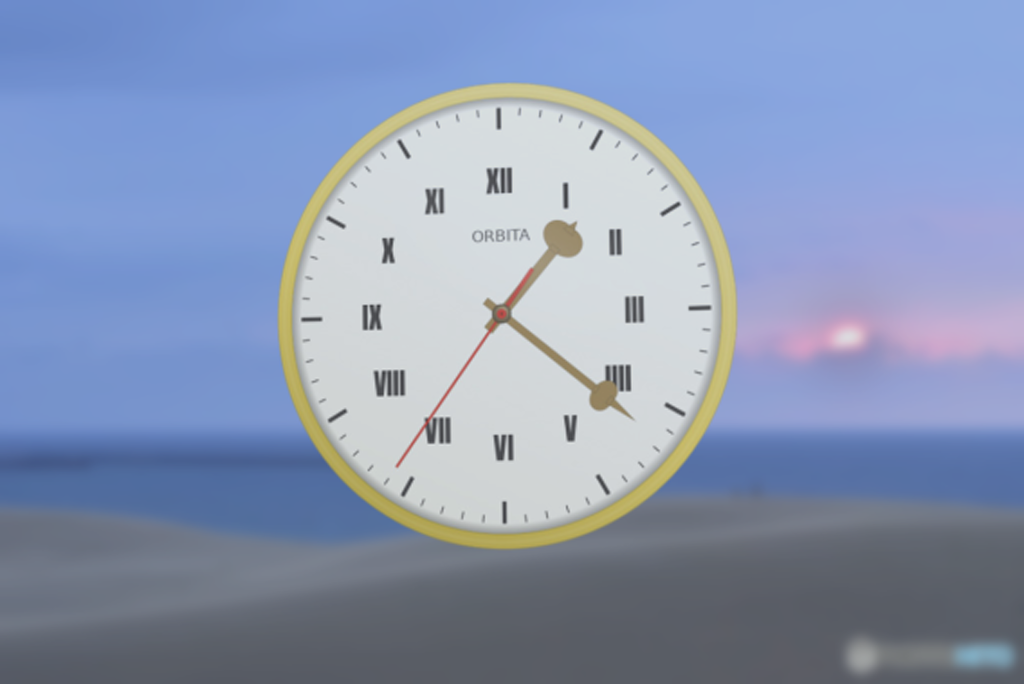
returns 1,21,36
